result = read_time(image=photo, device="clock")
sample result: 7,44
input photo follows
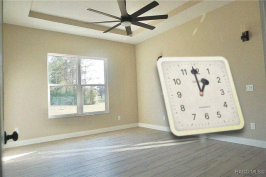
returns 12,59
